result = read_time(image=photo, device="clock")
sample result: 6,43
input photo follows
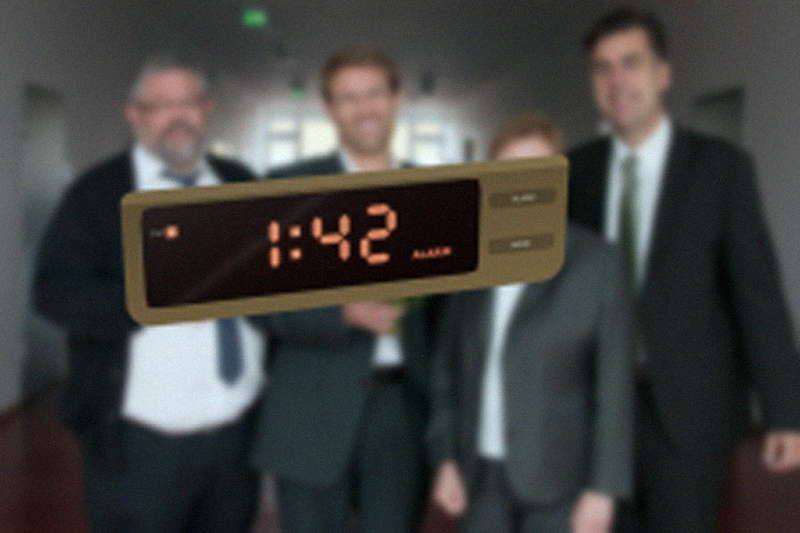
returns 1,42
